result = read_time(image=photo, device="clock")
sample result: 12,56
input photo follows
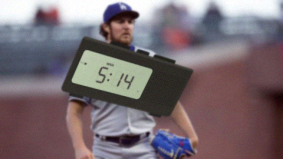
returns 5,14
